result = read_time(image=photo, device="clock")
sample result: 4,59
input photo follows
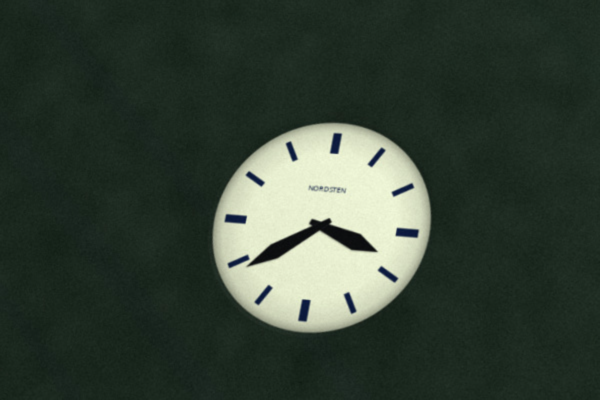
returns 3,39
